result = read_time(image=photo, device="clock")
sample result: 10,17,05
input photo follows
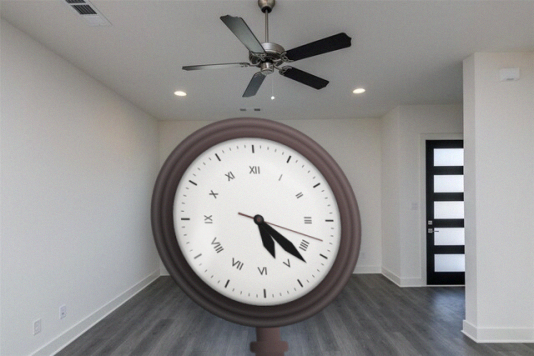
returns 5,22,18
